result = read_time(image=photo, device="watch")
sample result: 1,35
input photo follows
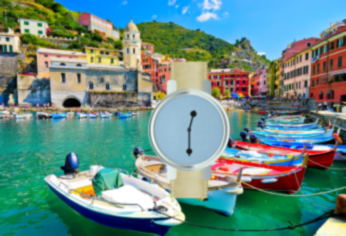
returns 12,30
